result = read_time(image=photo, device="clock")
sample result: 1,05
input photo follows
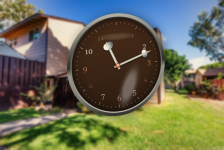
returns 11,12
